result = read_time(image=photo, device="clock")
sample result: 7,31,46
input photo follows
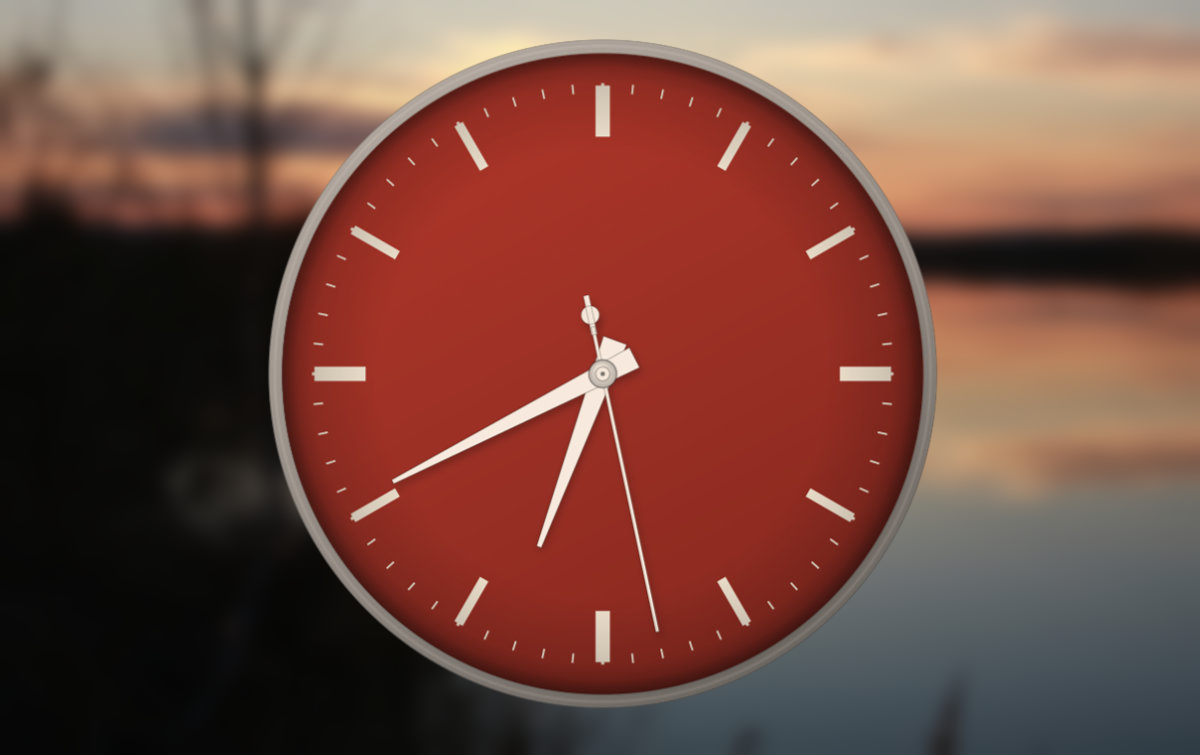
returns 6,40,28
